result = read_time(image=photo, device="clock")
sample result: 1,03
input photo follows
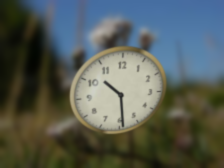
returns 10,29
